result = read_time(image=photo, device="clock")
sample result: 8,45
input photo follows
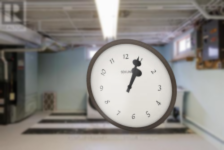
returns 1,04
